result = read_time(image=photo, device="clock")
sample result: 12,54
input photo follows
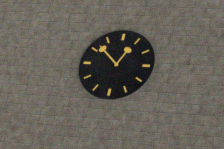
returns 12,52
